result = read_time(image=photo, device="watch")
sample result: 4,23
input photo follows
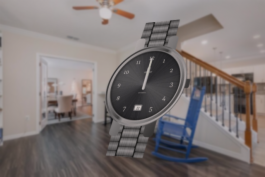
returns 12,00
